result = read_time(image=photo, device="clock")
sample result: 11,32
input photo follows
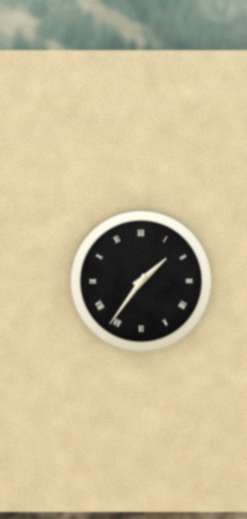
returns 1,36
